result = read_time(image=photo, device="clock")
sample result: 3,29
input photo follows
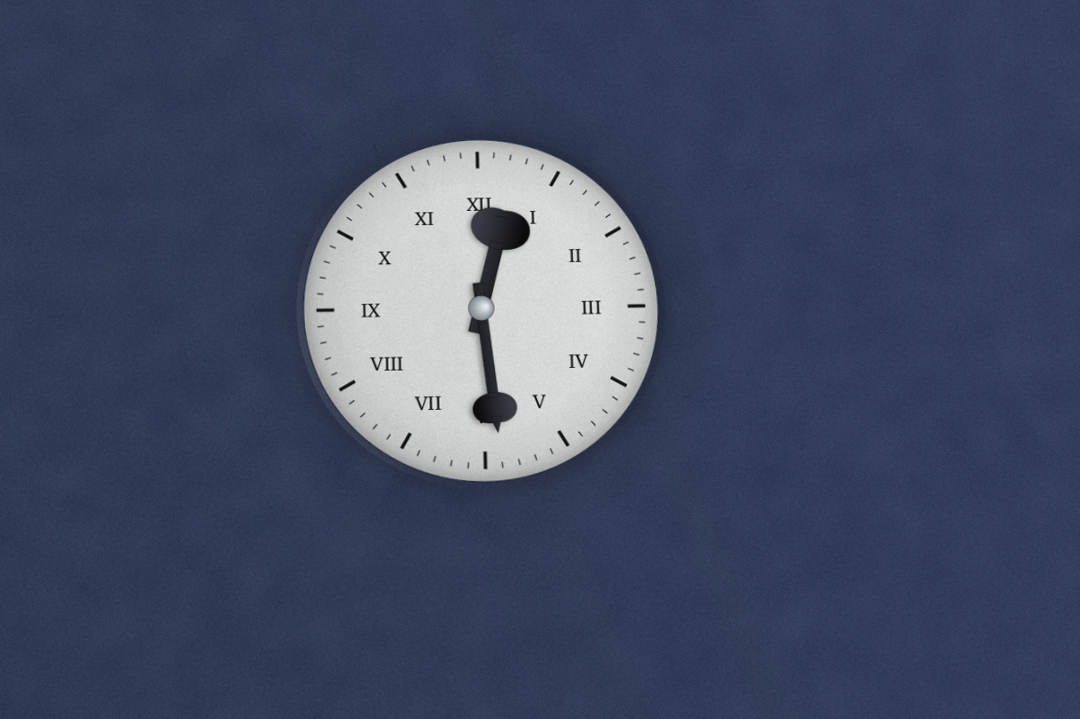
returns 12,29
